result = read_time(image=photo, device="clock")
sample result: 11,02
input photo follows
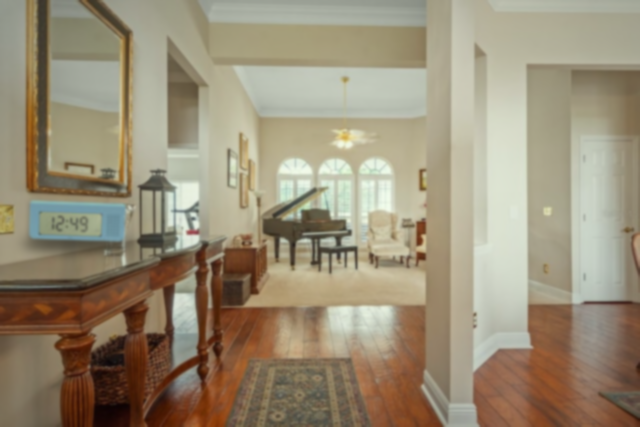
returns 12,49
